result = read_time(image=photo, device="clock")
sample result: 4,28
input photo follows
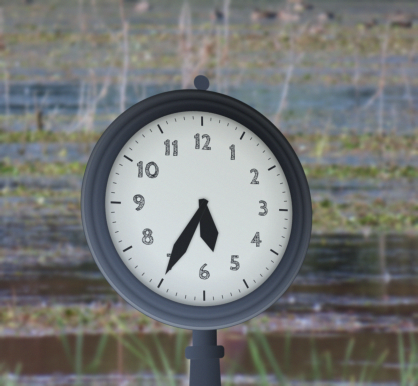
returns 5,35
